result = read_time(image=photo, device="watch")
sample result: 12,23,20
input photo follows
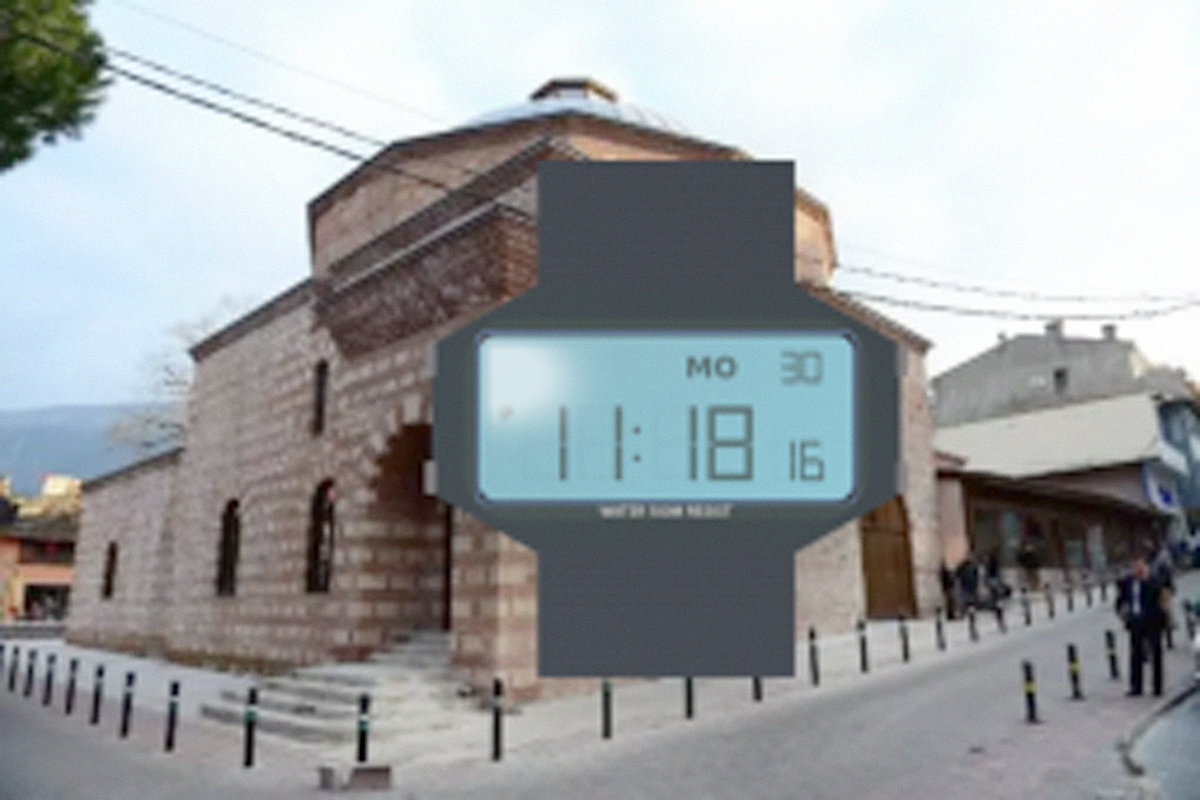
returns 11,18,16
